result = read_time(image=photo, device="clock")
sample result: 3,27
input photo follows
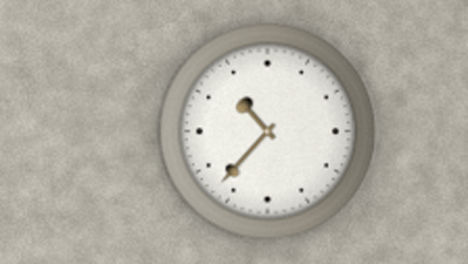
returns 10,37
